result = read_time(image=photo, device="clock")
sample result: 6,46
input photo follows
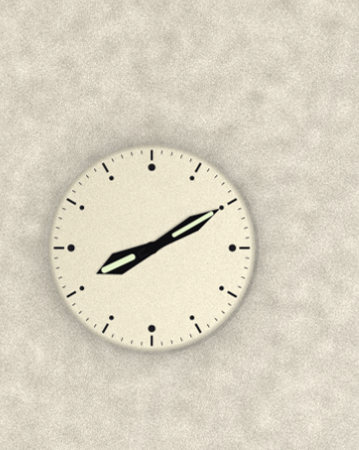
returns 8,10
